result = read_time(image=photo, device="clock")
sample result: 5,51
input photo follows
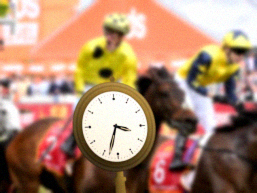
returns 3,33
